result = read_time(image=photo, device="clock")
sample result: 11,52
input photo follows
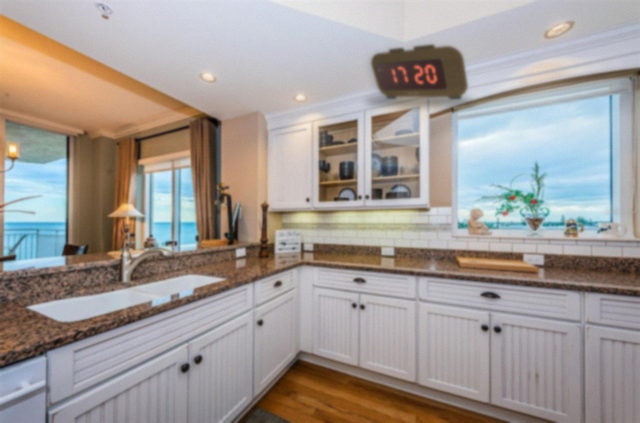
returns 17,20
